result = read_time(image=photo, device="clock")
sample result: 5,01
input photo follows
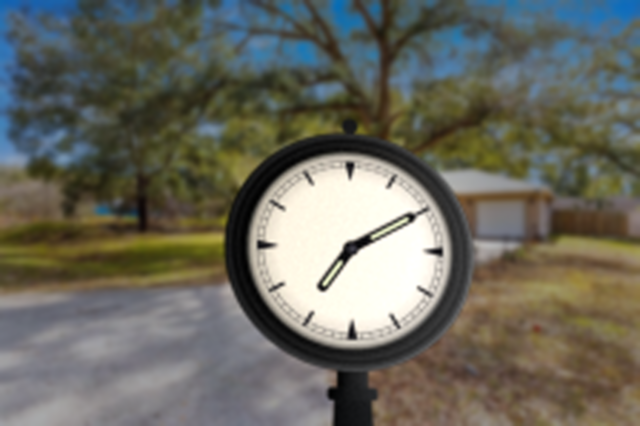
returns 7,10
